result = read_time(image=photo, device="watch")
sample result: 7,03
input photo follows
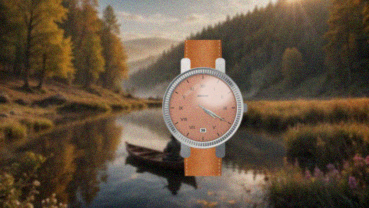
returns 4,20
